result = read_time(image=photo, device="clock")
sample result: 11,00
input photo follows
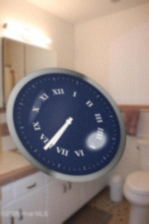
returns 7,39
